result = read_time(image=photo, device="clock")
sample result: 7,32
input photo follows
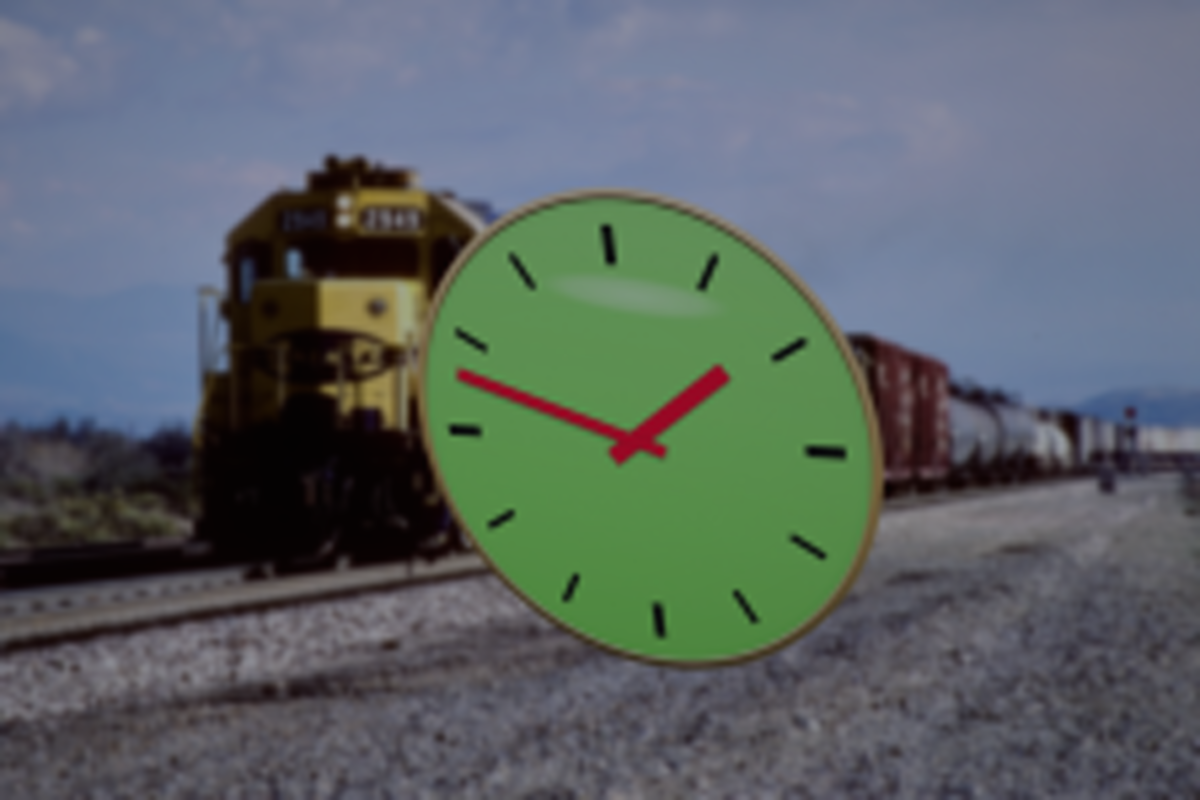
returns 1,48
